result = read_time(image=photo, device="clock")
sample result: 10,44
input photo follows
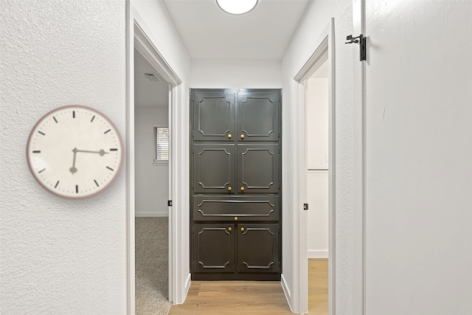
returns 6,16
